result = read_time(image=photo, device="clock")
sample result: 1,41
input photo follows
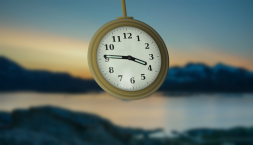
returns 3,46
